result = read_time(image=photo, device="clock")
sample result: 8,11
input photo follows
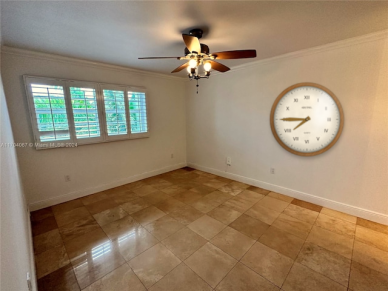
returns 7,45
